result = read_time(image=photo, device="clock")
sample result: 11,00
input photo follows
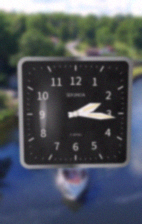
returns 2,16
